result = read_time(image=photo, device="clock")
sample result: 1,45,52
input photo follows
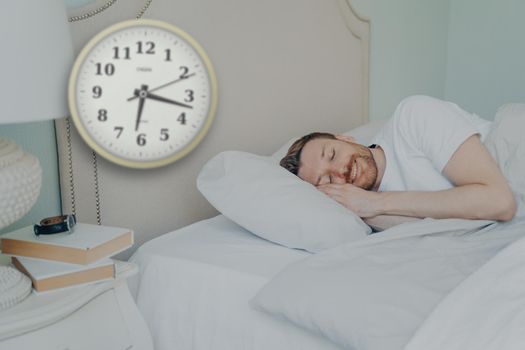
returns 6,17,11
